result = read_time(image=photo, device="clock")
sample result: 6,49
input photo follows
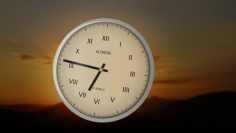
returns 6,46
